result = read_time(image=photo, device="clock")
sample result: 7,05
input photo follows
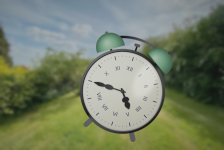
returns 4,45
